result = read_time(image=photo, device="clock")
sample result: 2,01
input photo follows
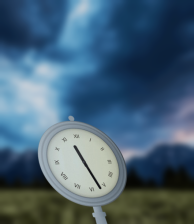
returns 11,27
